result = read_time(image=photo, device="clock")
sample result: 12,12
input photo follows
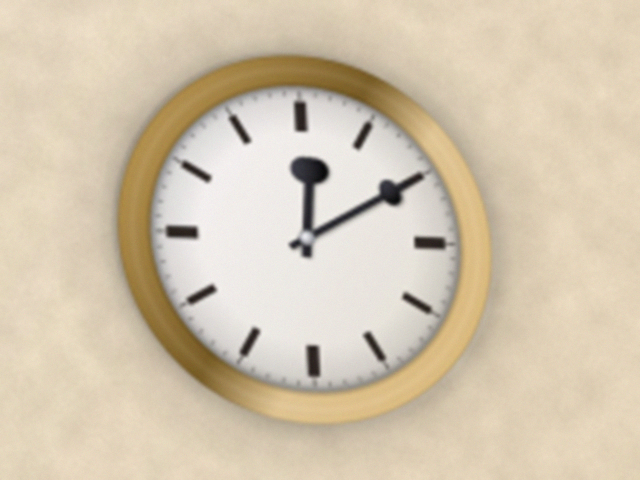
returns 12,10
